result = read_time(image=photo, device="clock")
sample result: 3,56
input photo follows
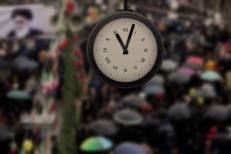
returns 11,03
